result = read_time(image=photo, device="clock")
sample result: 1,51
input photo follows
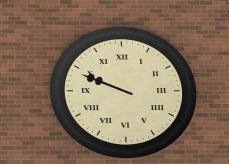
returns 9,49
